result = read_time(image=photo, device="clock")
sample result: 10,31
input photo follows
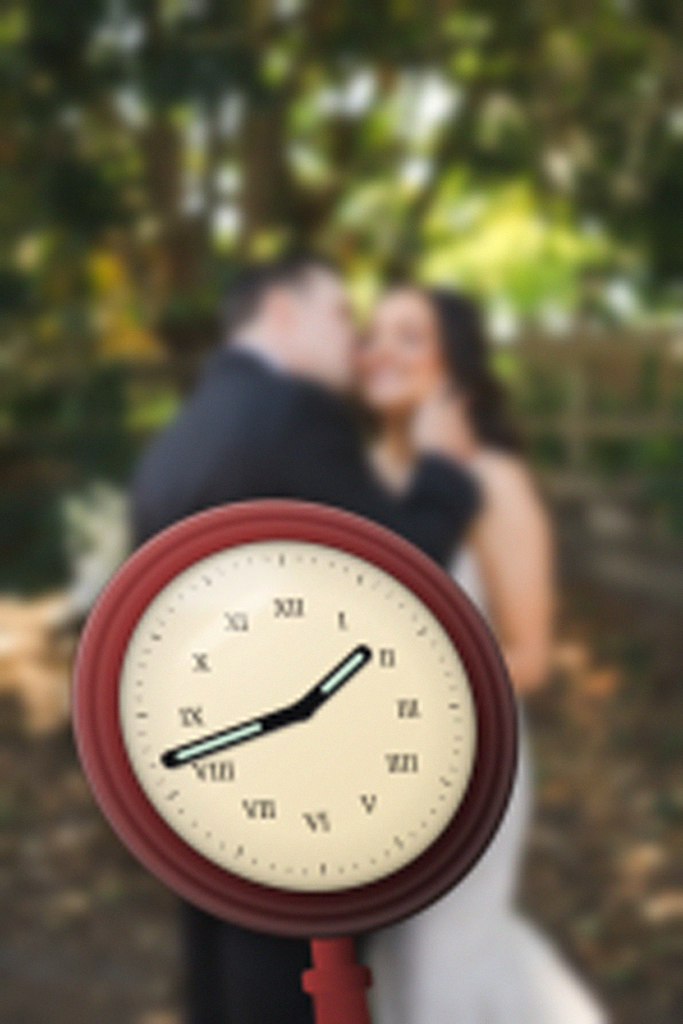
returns 1,42
